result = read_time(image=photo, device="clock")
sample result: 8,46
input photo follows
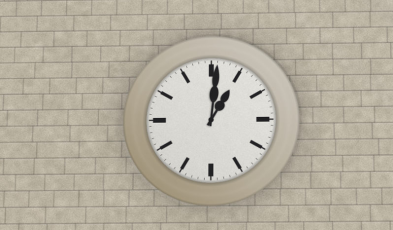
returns 1,01
